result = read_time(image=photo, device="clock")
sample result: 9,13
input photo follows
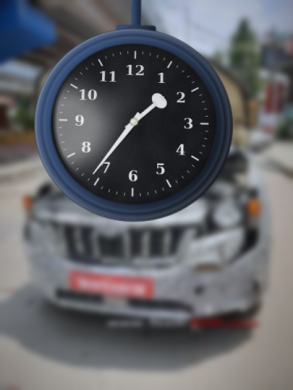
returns 1,36
